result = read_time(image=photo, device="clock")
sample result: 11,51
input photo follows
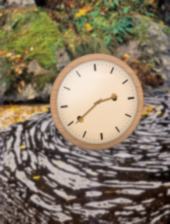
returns 2,39
